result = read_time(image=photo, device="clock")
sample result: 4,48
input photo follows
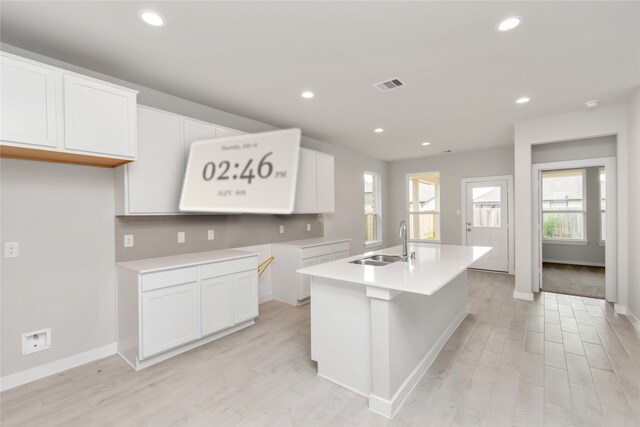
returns 2,46
